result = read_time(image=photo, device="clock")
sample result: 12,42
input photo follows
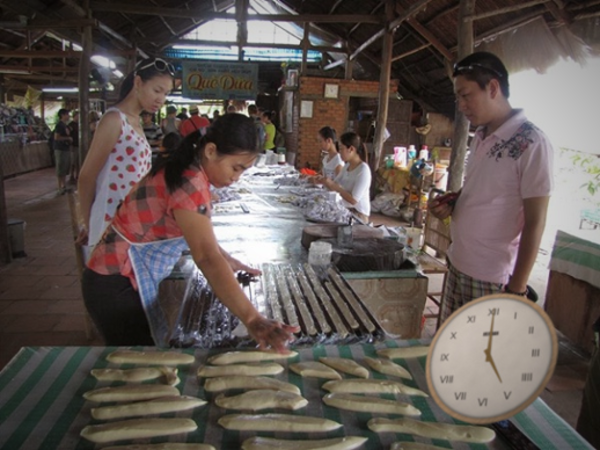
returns 5,00
